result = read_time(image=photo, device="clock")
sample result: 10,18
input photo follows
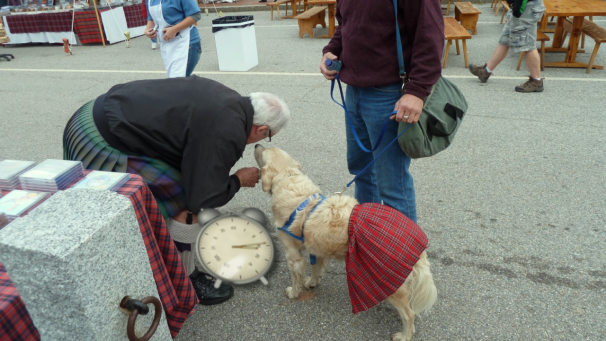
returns 3,14
